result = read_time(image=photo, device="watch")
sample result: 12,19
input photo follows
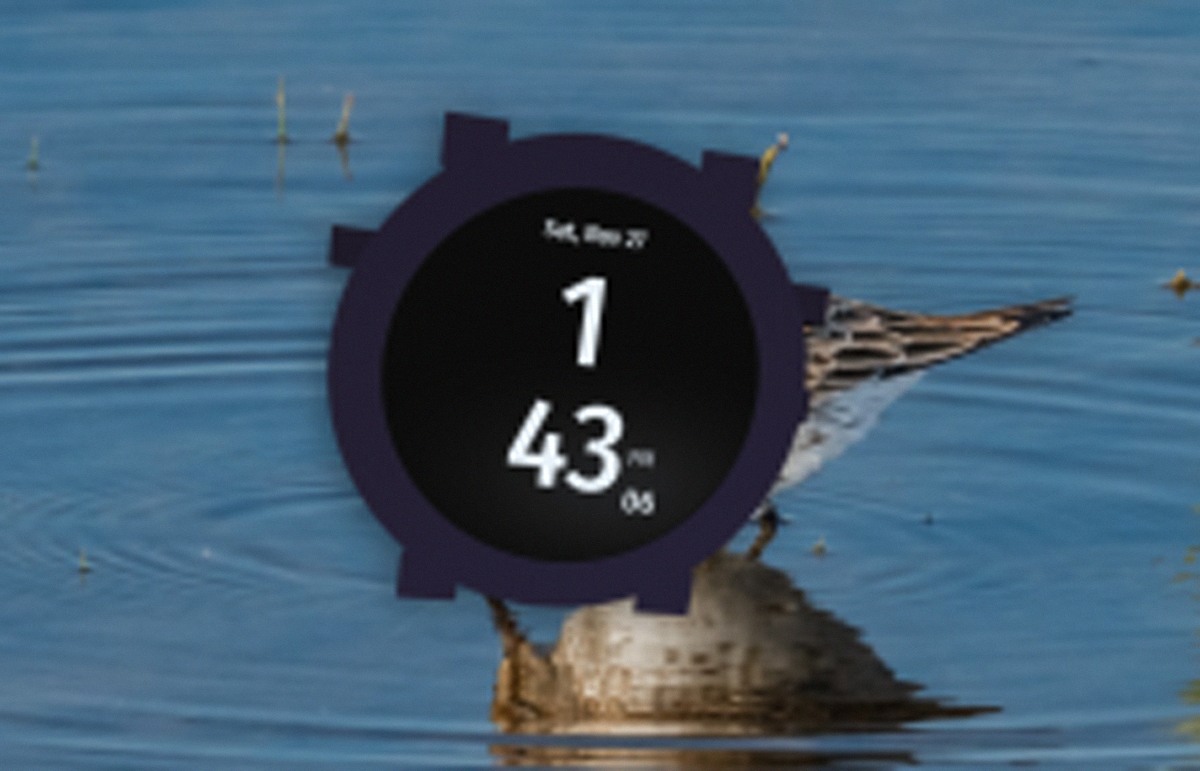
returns 1,43
